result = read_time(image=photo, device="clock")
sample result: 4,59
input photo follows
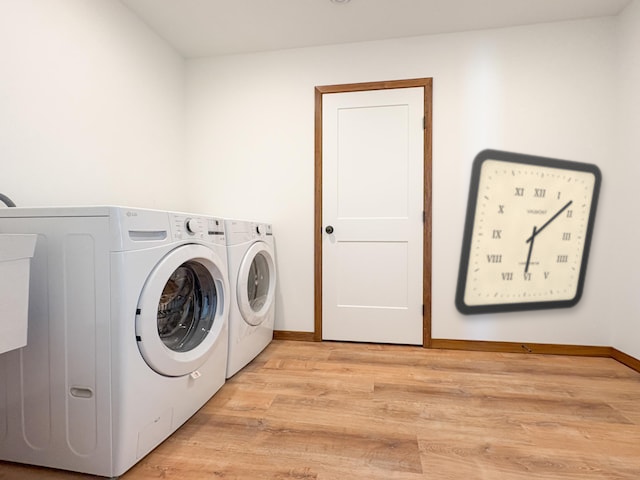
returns 6,08
